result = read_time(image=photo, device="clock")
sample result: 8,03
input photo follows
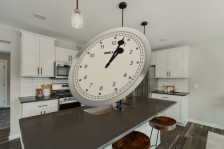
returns 1,03
